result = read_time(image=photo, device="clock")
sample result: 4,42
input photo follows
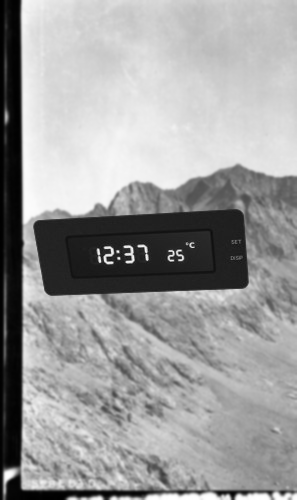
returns 12,37
